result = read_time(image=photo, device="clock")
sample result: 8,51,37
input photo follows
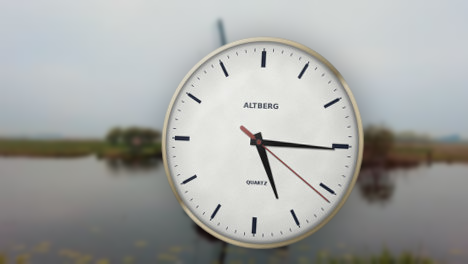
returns 5,15,21
